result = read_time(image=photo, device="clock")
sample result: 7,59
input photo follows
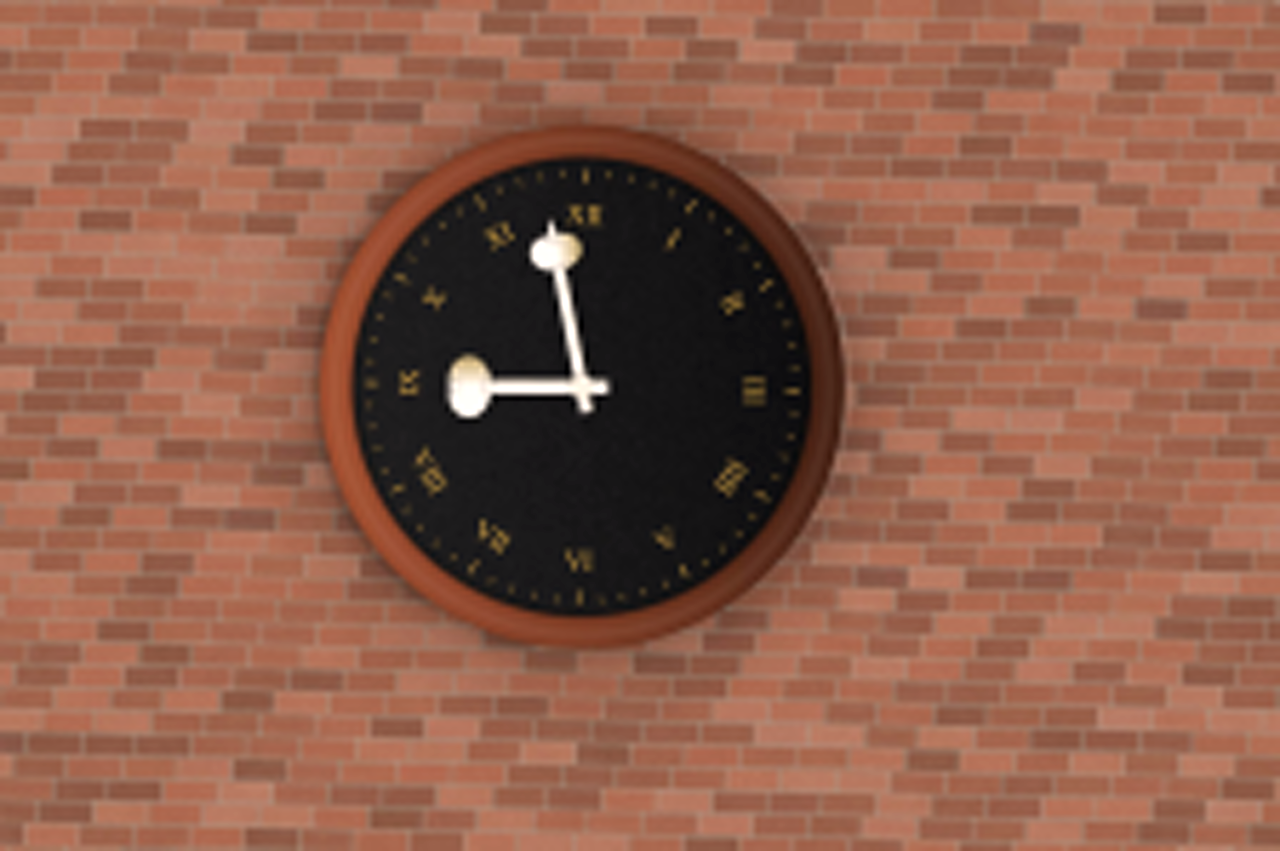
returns 8,58
